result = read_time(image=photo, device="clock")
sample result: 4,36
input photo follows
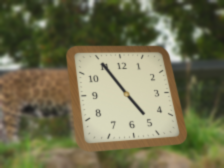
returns 4,55
